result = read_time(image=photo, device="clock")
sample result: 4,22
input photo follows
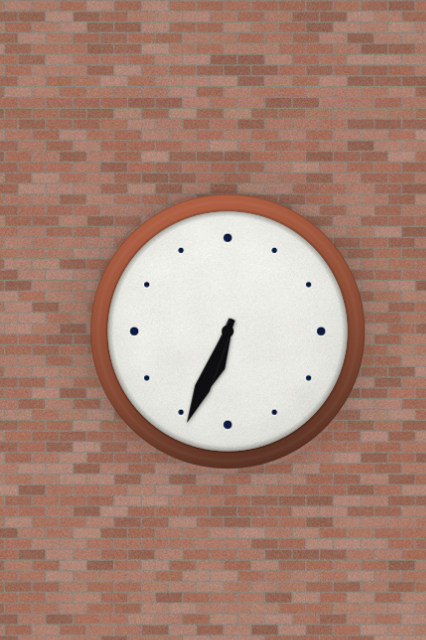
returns 6,34
